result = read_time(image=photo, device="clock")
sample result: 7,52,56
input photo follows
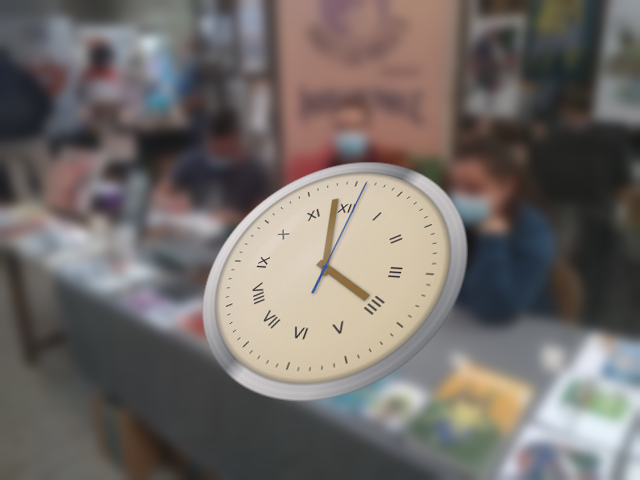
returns 3,58,01
